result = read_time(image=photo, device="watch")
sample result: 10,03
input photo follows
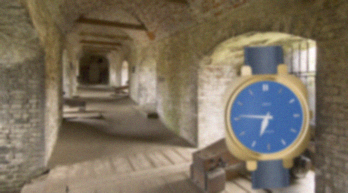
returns 6,46
